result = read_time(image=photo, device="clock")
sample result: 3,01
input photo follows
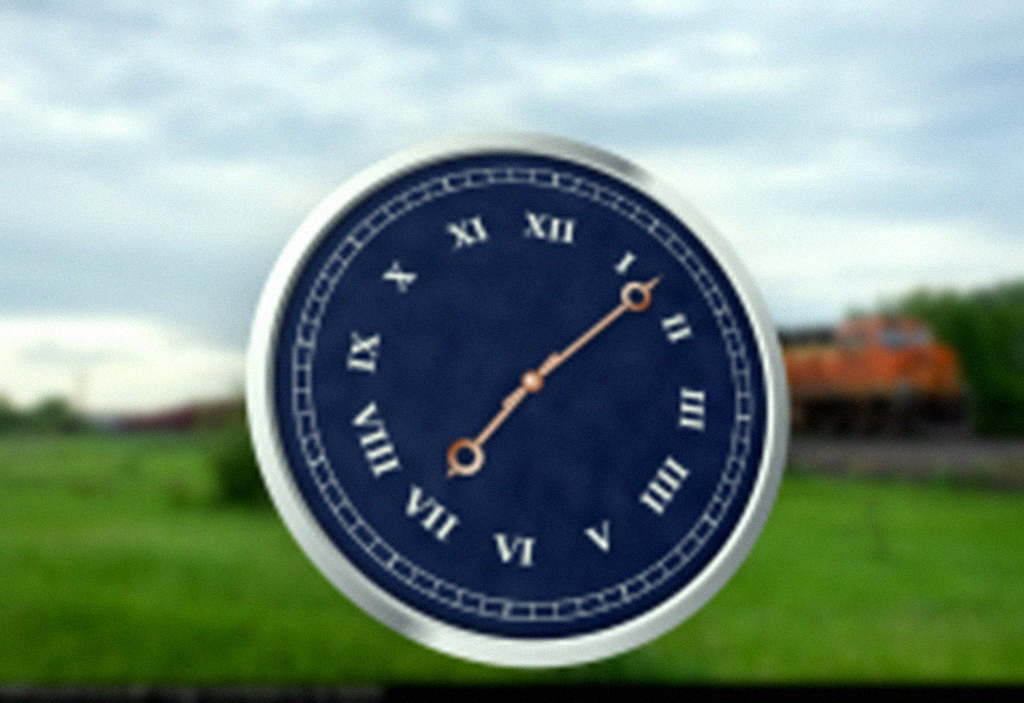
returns 7,07
